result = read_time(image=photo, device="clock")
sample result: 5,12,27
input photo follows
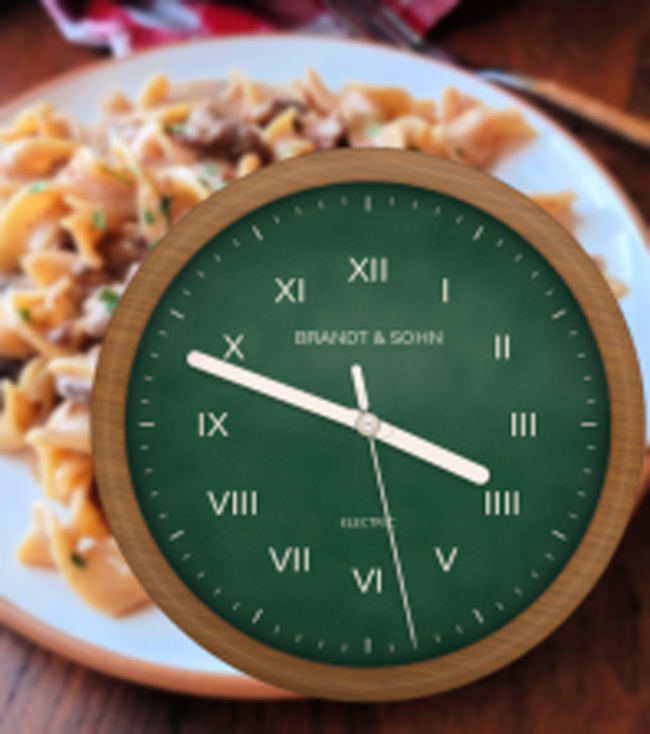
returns 3,48,28
